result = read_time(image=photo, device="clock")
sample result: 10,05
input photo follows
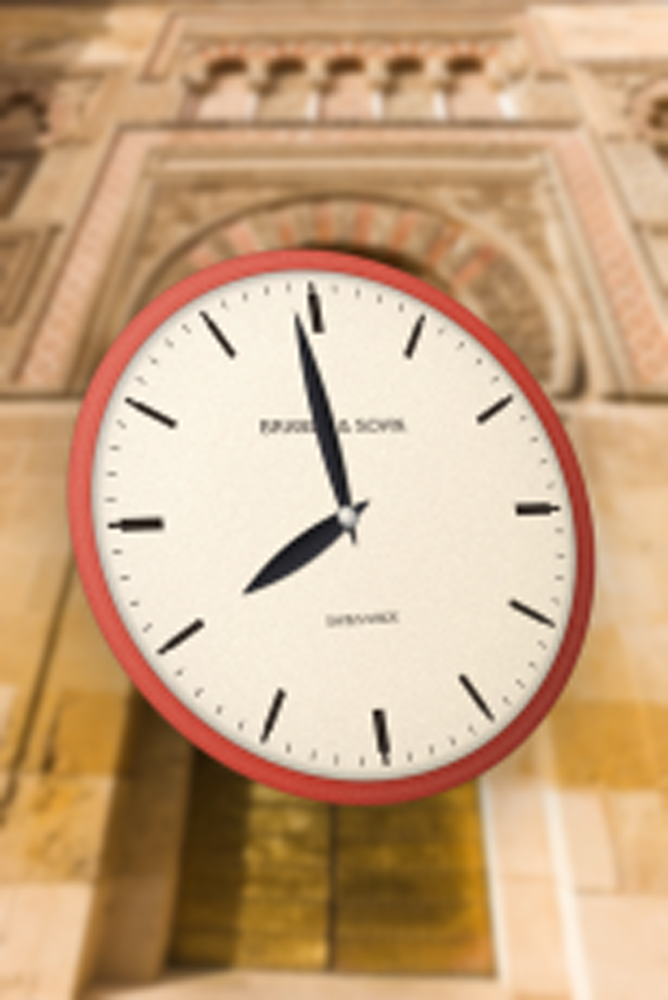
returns 7,59
